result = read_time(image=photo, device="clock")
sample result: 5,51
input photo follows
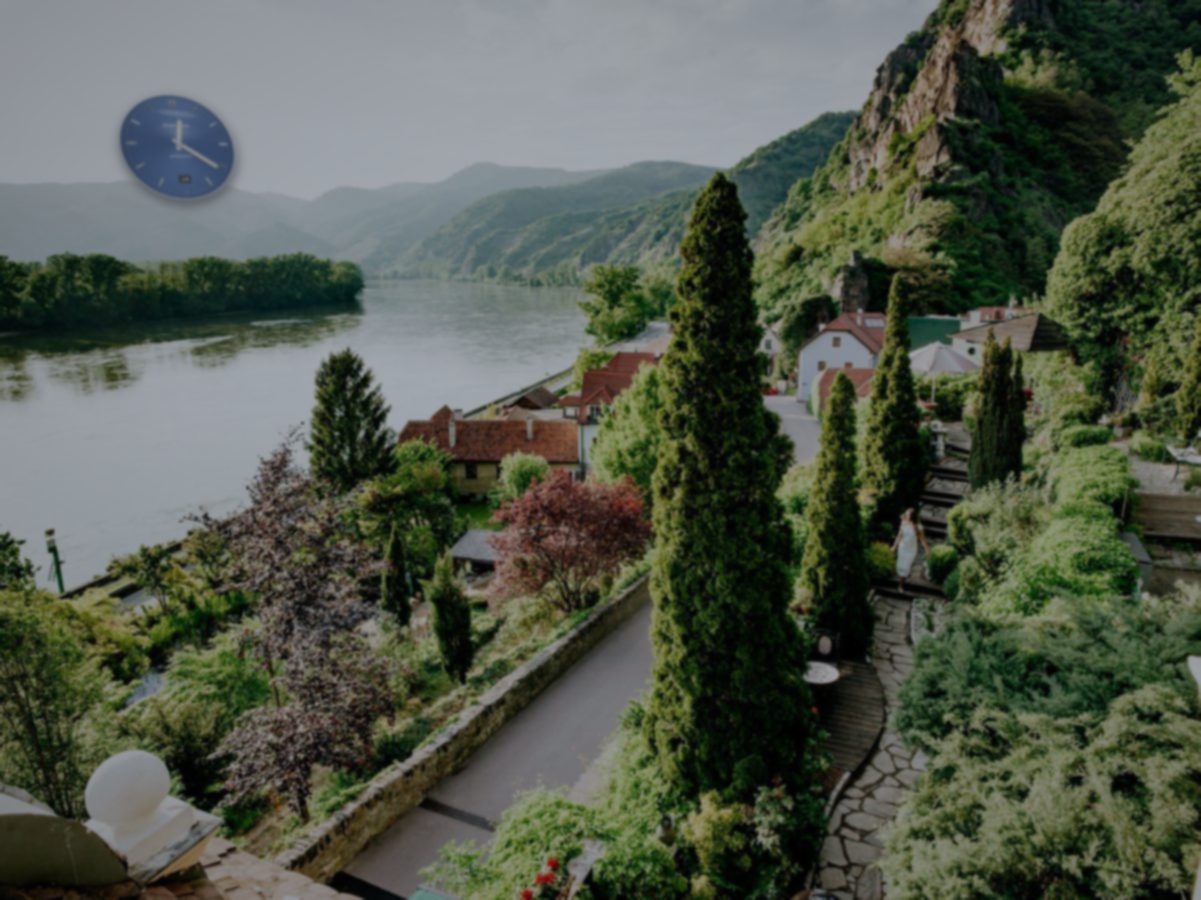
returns 12,21
